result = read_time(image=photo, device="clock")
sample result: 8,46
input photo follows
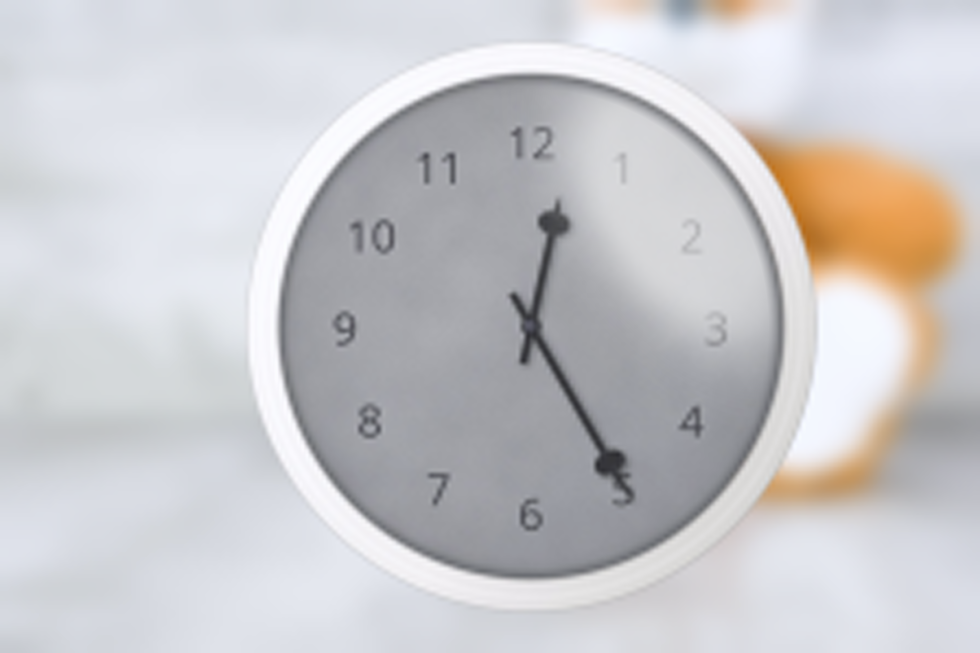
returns 12,25
